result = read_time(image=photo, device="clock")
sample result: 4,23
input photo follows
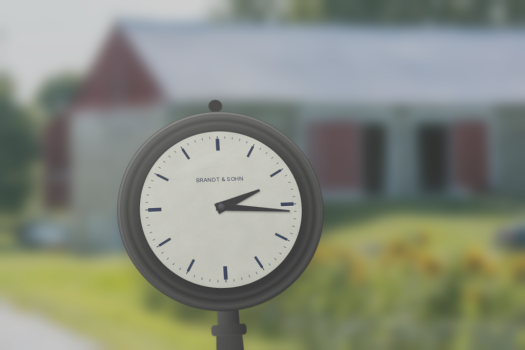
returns 2,16
